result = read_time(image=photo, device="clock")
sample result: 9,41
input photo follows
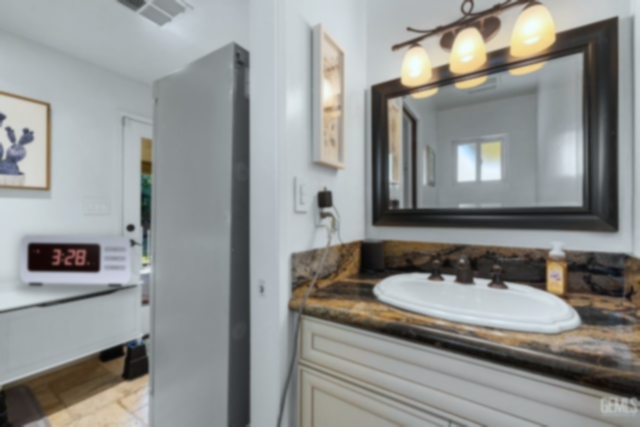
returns 3,28
